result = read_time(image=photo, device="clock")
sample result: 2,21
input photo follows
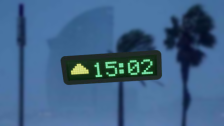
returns 15,02
